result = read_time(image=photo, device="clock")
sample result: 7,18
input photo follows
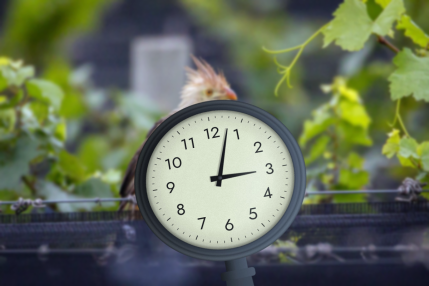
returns 3,03
